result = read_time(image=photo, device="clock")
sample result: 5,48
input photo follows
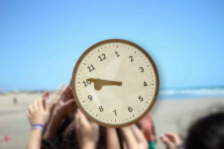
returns 9,51
